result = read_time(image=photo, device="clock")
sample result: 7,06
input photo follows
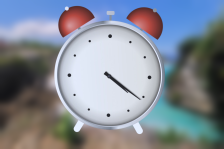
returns 4,21
